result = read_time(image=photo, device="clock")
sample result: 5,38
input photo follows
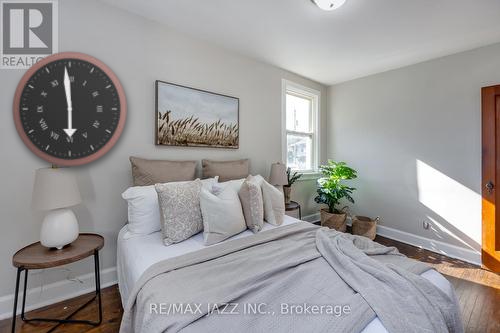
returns 5,59
